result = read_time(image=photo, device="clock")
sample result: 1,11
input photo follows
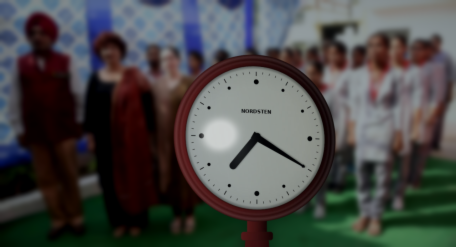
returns 7,20
